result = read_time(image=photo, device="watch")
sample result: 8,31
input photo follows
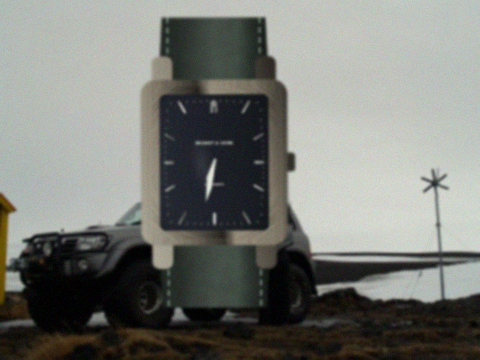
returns 6,32
